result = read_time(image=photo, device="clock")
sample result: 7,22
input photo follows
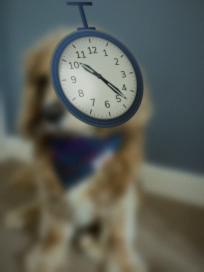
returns 10,23
